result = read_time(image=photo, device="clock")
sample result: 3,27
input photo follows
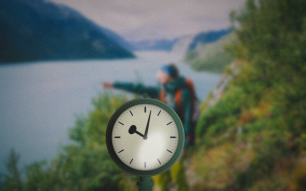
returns 10,02
